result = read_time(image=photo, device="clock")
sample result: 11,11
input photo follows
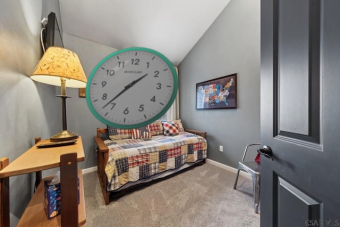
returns 1,37
